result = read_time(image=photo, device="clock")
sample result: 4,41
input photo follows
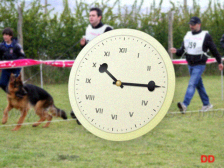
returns 10,15
